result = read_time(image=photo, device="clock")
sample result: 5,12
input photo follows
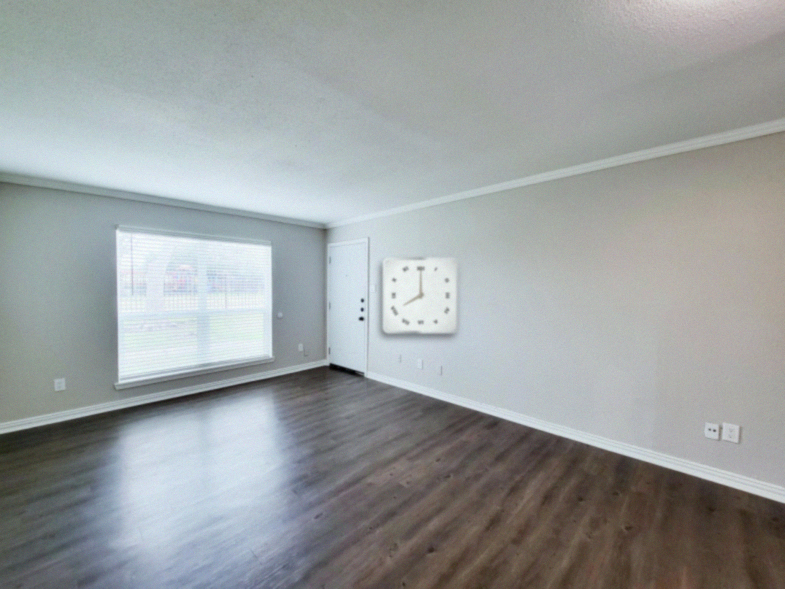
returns 8,00
